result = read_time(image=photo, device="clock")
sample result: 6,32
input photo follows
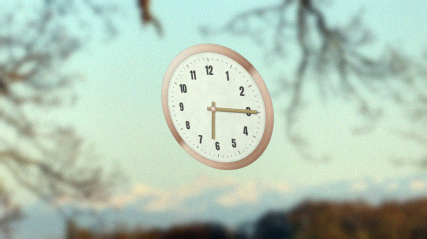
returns 6,15
